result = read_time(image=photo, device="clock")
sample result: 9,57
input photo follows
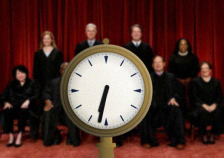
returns 6,32
